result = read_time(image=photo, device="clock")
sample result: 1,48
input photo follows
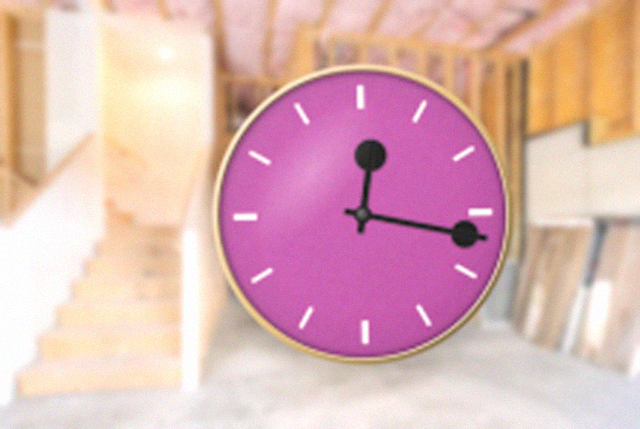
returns 12,17
